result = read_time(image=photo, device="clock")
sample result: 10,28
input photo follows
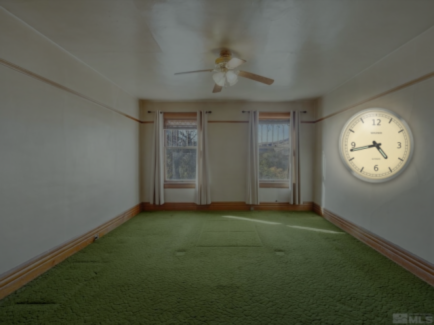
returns 4,43
